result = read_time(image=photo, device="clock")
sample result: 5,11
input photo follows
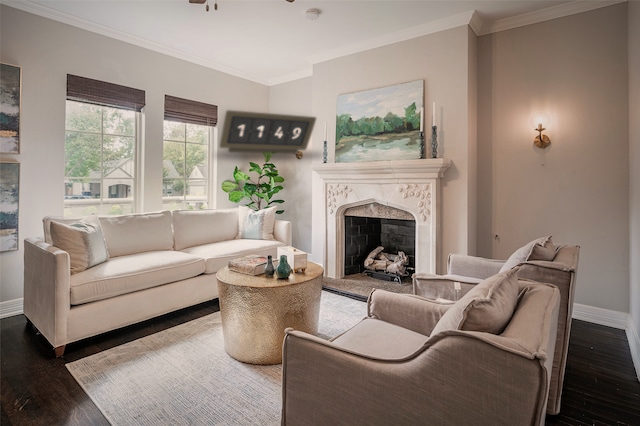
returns 11,49
